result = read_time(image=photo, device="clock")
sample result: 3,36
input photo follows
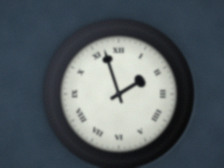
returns 1,57
